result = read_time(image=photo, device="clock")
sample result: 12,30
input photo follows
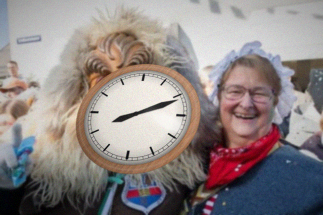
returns 8,11
